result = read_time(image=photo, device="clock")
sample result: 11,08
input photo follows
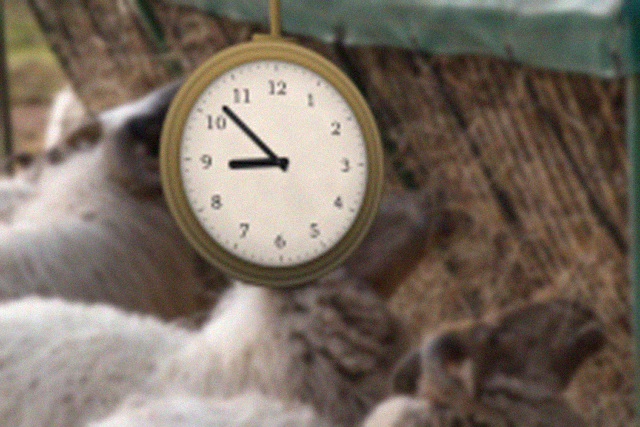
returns 8,52
